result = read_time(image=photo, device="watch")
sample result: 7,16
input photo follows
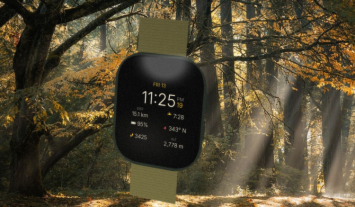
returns 11,25
